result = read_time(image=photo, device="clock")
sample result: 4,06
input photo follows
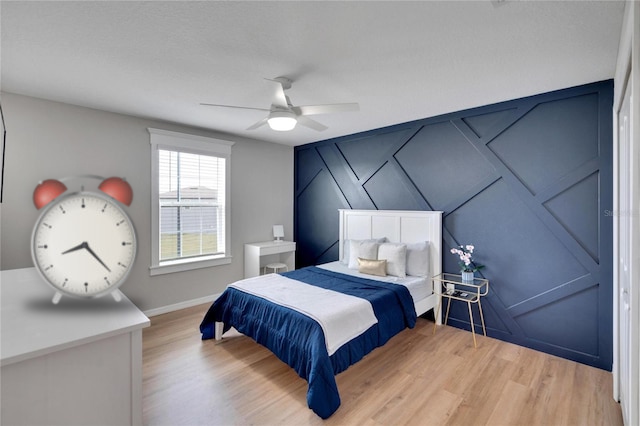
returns 8,23
